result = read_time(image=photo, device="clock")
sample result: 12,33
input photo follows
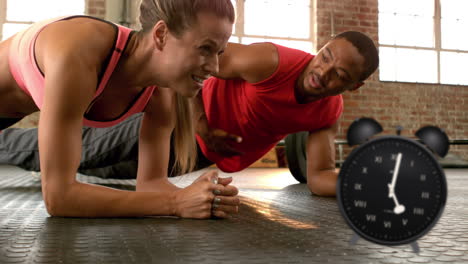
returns 5,01
